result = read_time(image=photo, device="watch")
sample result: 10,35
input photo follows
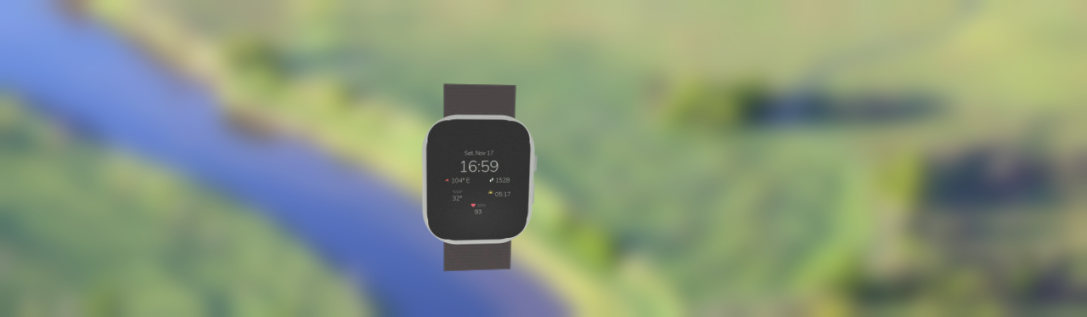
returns 16,59
